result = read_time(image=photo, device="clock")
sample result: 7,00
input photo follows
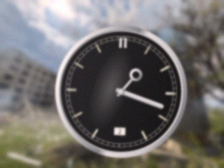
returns 1,18
